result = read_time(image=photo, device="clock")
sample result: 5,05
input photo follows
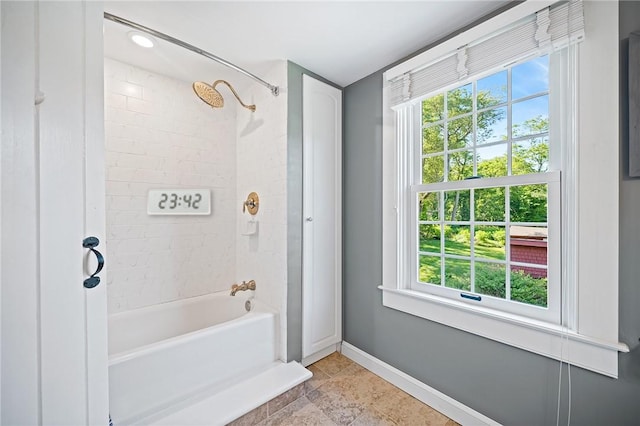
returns 23,42
